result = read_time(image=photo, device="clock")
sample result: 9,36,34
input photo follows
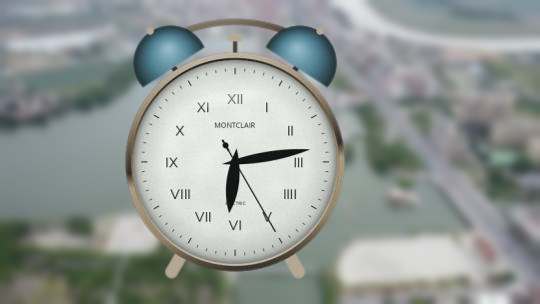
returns 6,13,25
